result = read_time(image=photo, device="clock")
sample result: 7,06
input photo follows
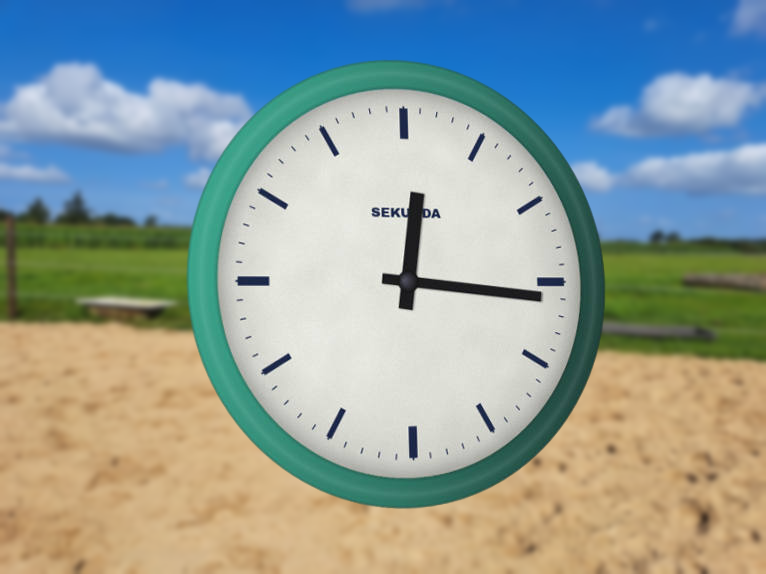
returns 12,16
